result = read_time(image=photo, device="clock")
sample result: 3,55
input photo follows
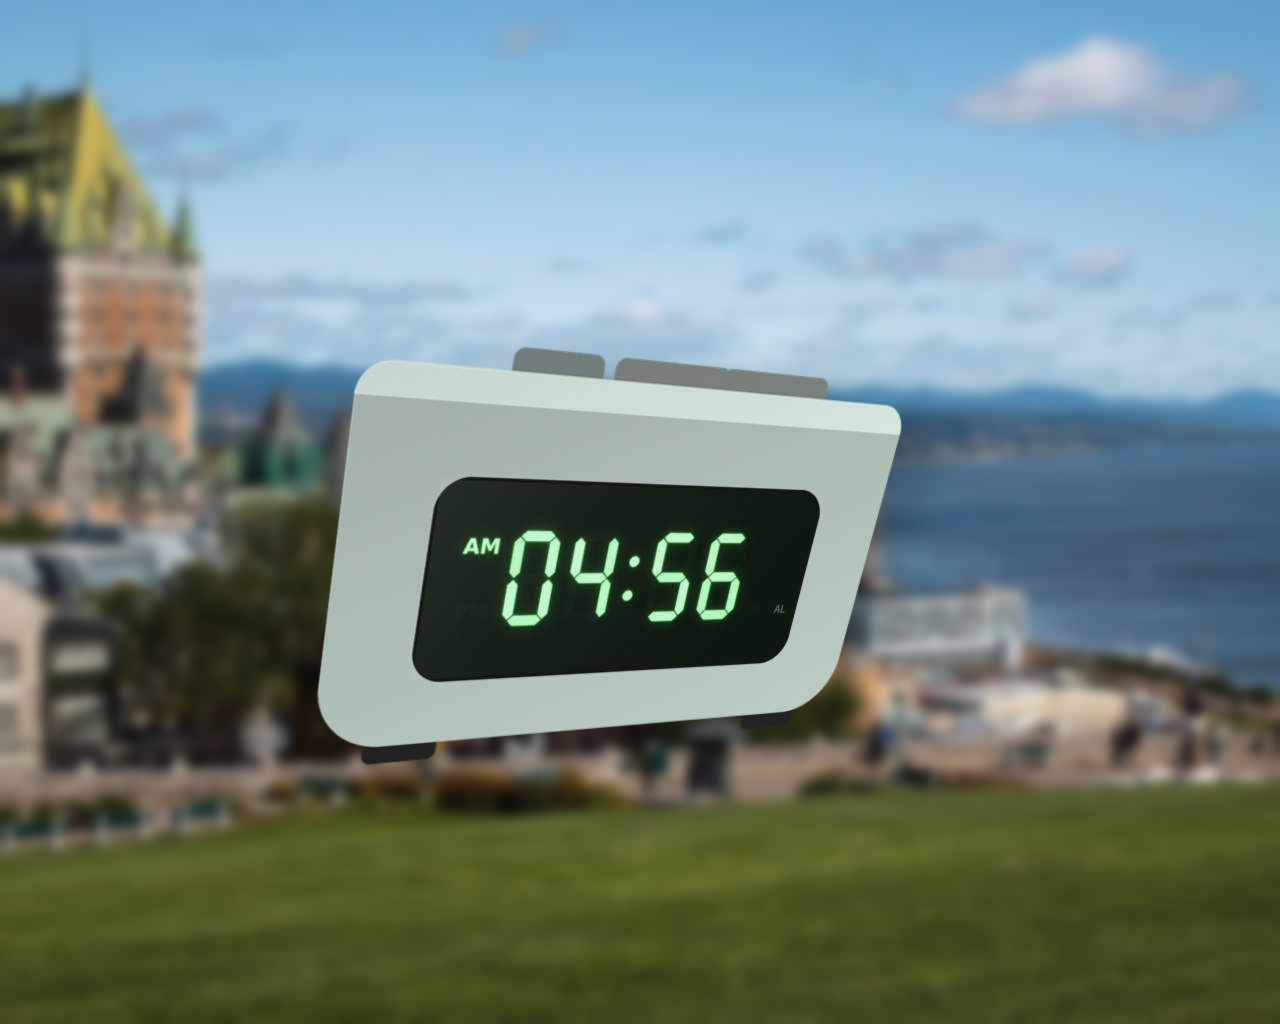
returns 4,56
